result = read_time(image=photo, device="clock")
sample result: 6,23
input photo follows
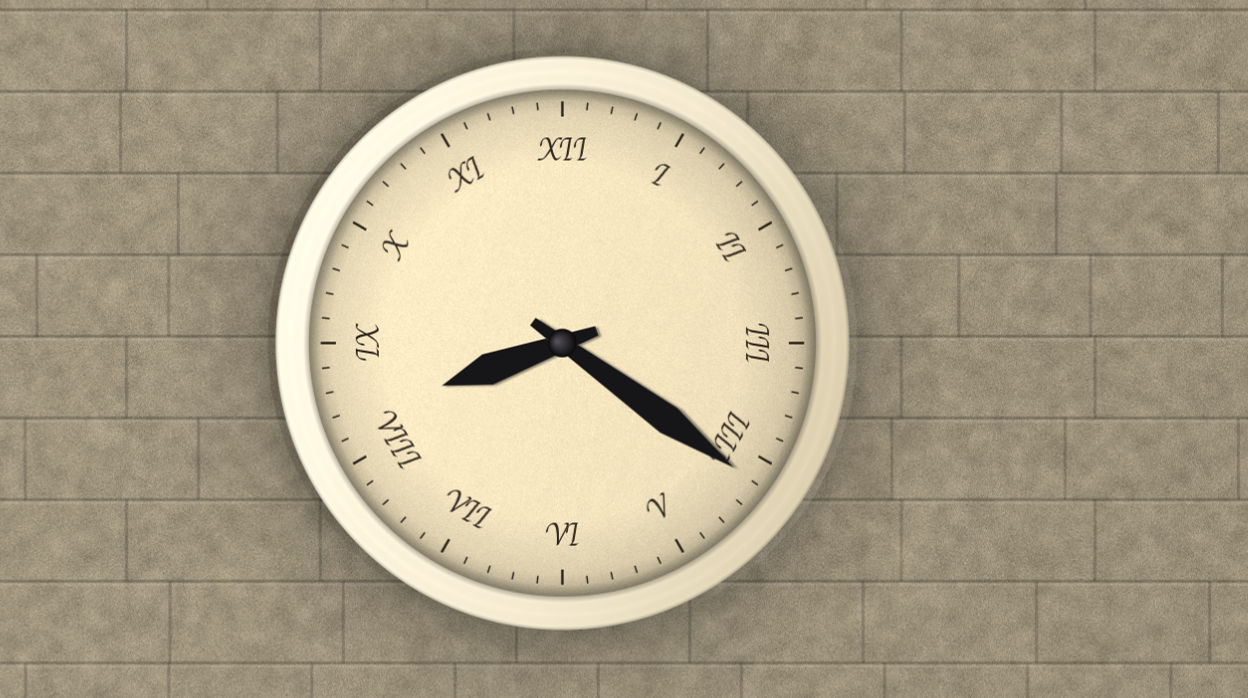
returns 8,21
